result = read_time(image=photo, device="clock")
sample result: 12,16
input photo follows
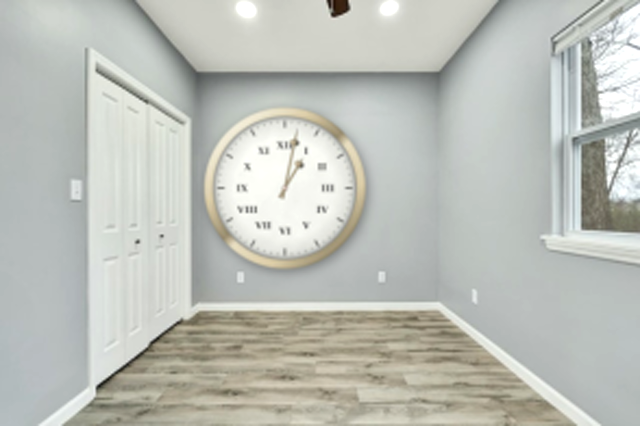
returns 1,02
